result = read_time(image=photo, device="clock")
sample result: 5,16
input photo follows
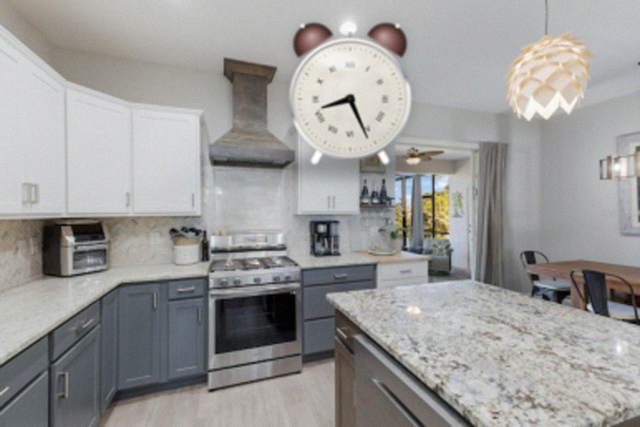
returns 8,26
